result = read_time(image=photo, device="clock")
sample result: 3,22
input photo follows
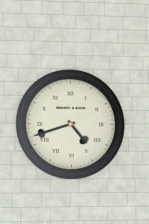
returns 4,42
